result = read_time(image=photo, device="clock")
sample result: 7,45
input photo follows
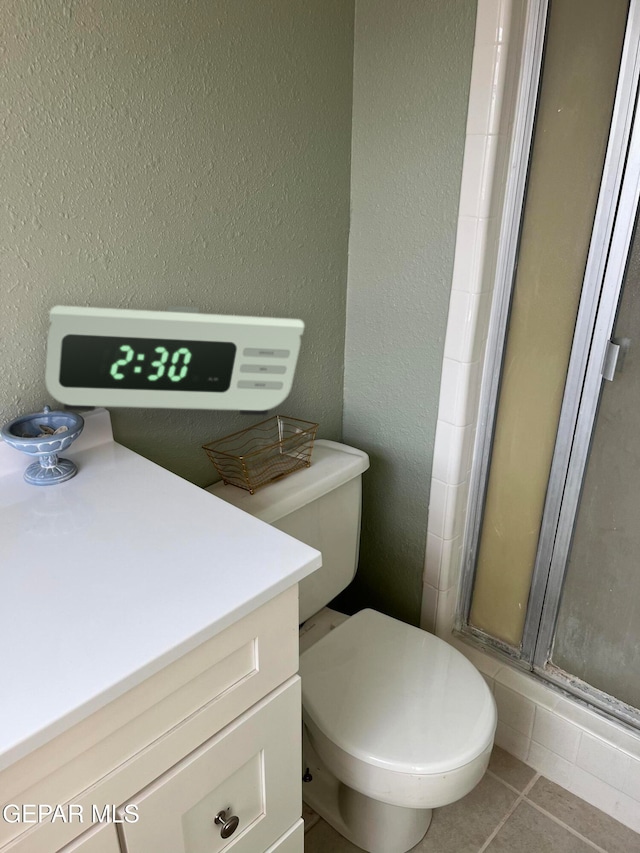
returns 2,30
